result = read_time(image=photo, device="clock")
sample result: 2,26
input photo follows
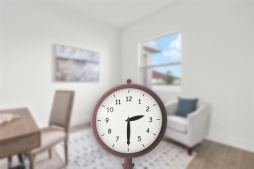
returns 2,30
